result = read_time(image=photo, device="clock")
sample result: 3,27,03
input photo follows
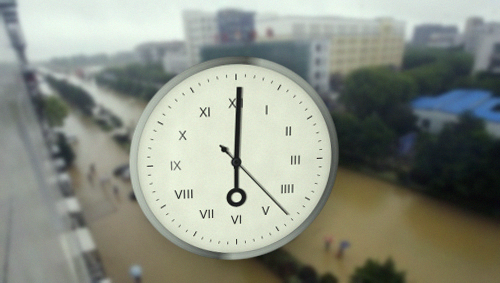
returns 6,00,23
